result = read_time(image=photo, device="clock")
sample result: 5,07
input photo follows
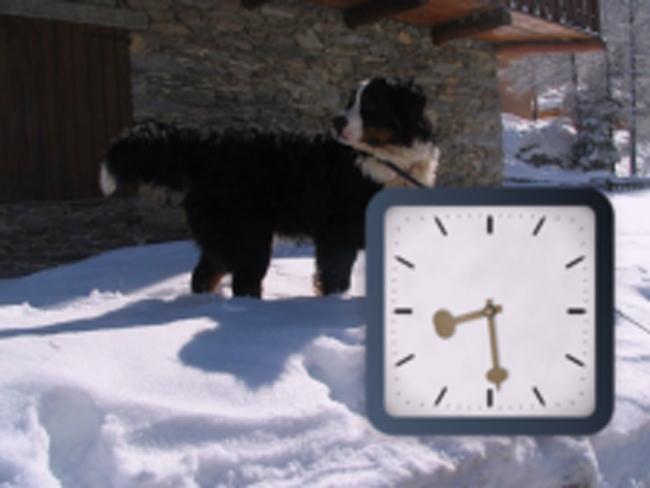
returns 8,29
